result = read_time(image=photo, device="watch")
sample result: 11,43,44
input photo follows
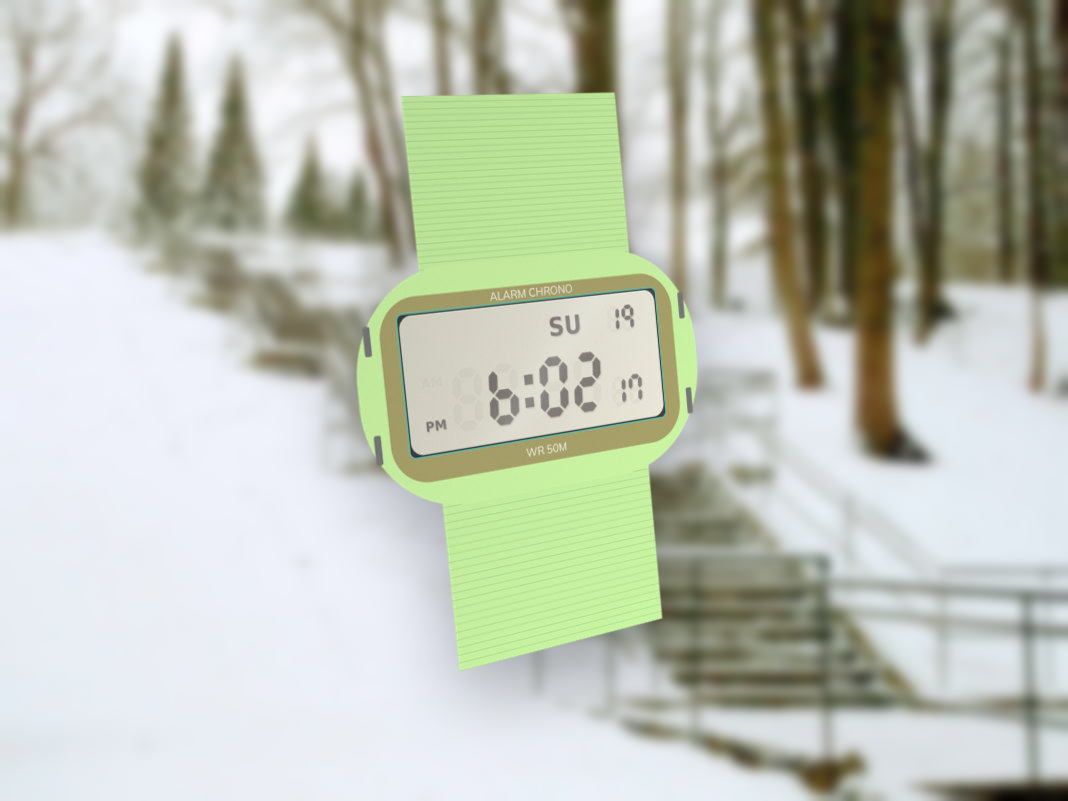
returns 6,02,17
